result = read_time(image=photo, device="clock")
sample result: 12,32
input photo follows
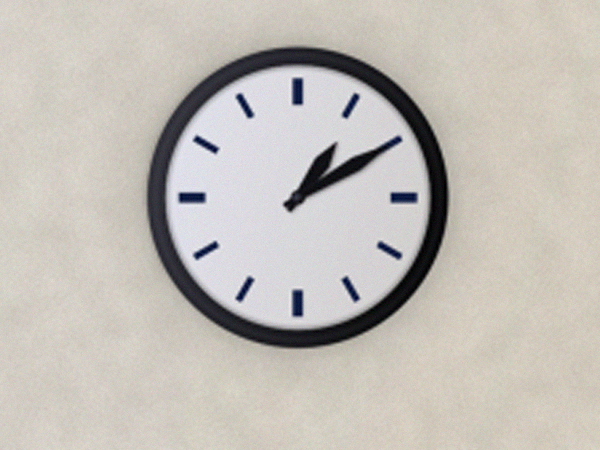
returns 1,10
